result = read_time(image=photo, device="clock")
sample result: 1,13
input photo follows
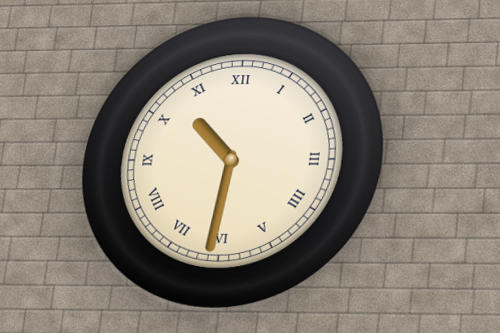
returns 10,31
